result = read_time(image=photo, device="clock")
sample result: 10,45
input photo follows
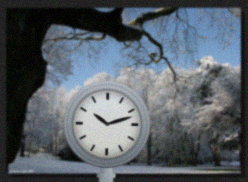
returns 10,12
